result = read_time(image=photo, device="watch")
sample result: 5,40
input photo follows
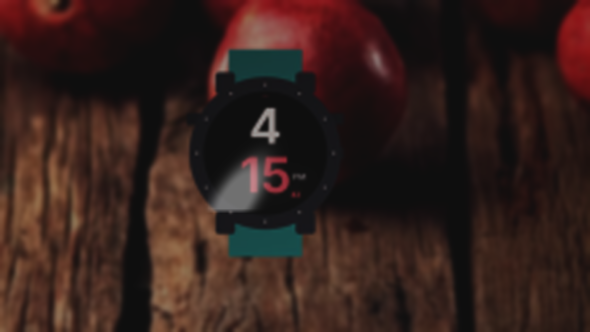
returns 4,15
